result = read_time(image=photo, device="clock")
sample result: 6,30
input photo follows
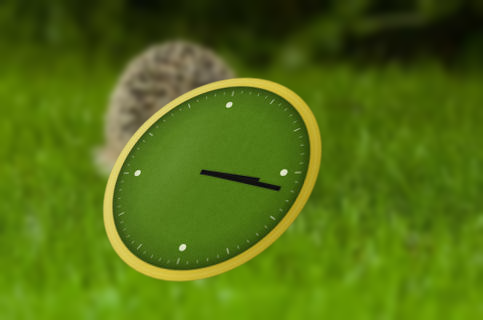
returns 3,17
